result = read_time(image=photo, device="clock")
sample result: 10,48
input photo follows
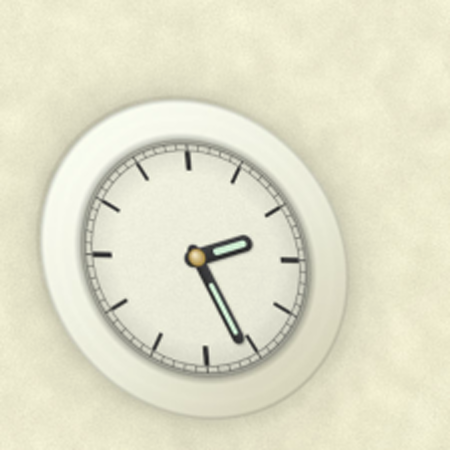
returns 2,26
